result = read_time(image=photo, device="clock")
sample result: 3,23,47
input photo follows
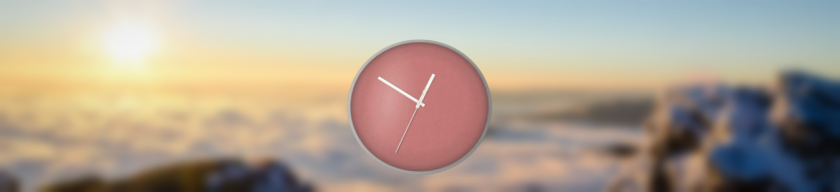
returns 12,50,34
